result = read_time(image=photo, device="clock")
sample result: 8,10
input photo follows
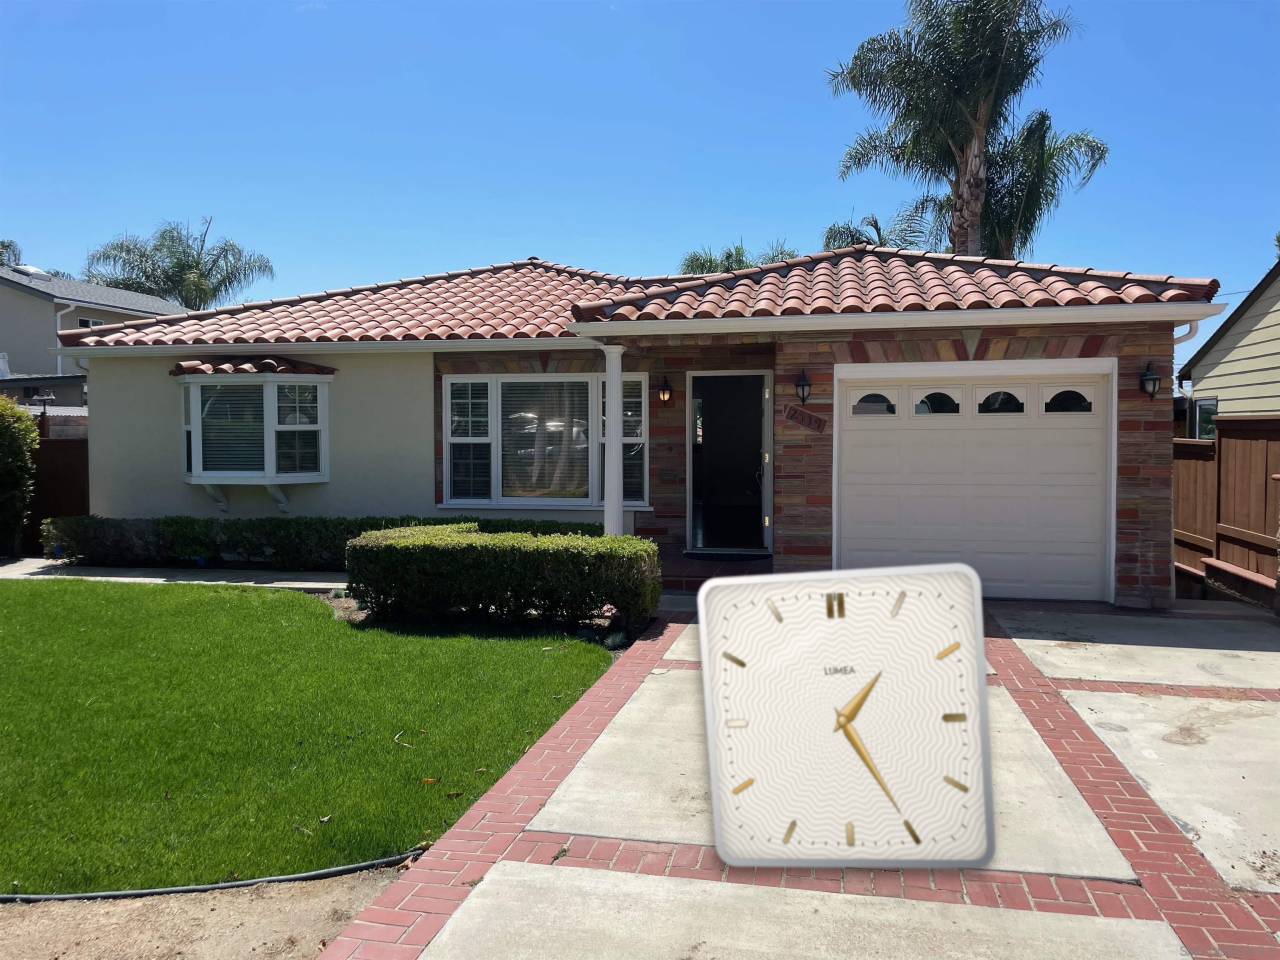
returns 1,25
